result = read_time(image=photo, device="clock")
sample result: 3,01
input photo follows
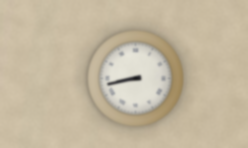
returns 8,43
